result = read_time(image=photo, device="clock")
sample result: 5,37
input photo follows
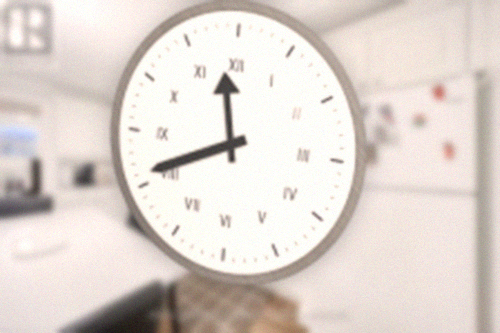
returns 11,41
